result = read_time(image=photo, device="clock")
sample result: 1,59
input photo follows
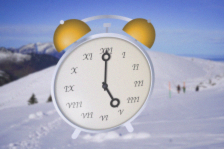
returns 5,00
